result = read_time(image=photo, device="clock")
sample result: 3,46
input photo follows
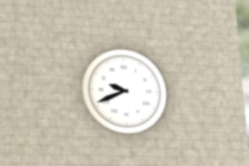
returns 9,41
